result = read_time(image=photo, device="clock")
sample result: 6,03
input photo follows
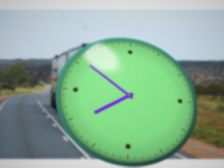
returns 7,51
